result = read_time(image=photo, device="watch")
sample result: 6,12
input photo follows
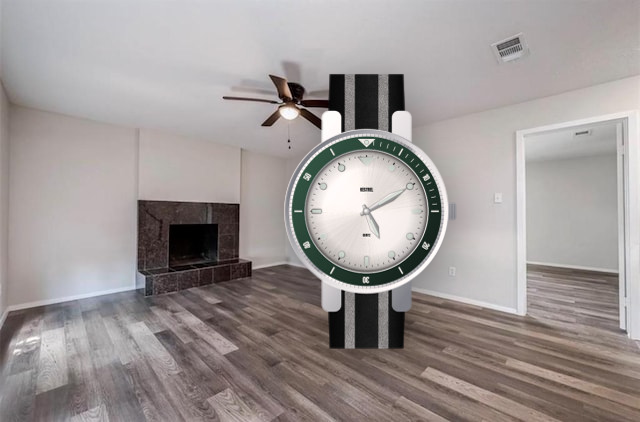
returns 5,10
